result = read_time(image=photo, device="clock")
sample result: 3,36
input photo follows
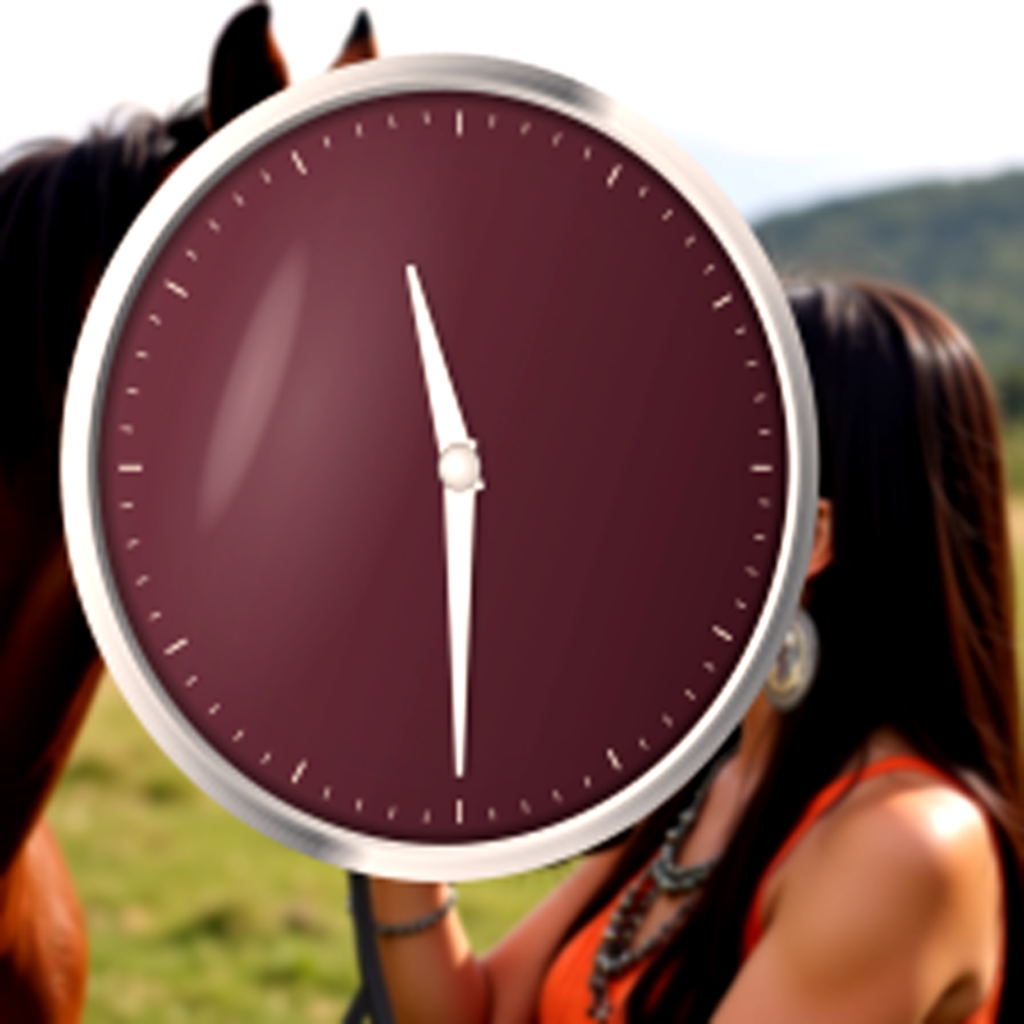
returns 11,30
